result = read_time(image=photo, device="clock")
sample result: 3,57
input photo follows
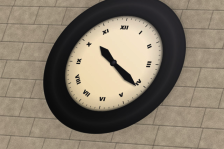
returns 10,21
